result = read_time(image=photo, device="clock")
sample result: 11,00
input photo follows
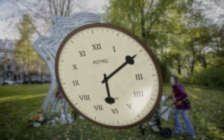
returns 6,10
